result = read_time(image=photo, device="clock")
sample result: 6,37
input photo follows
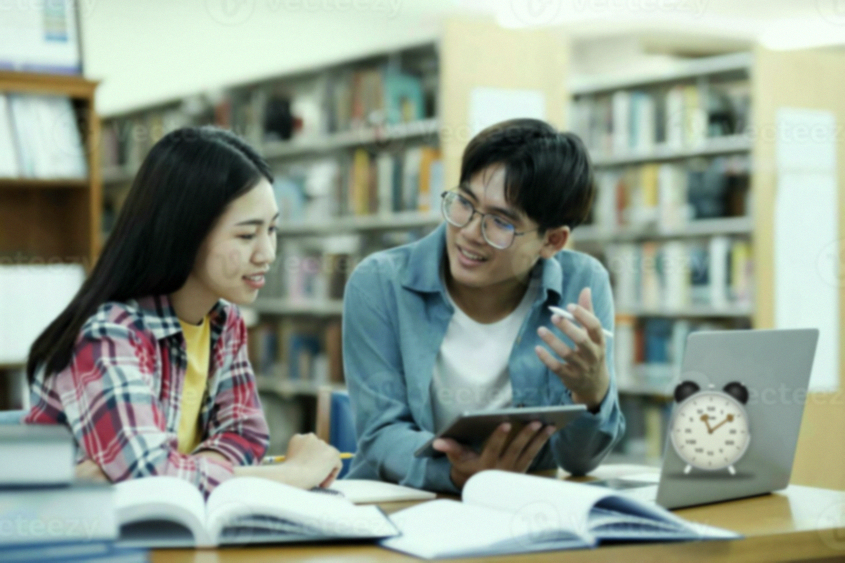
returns 11,09
